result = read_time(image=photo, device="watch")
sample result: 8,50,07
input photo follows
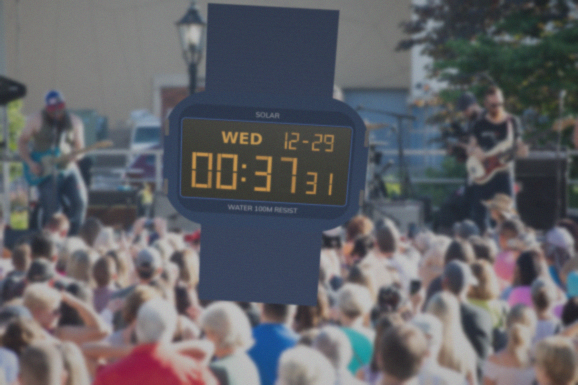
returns 0,37,31
